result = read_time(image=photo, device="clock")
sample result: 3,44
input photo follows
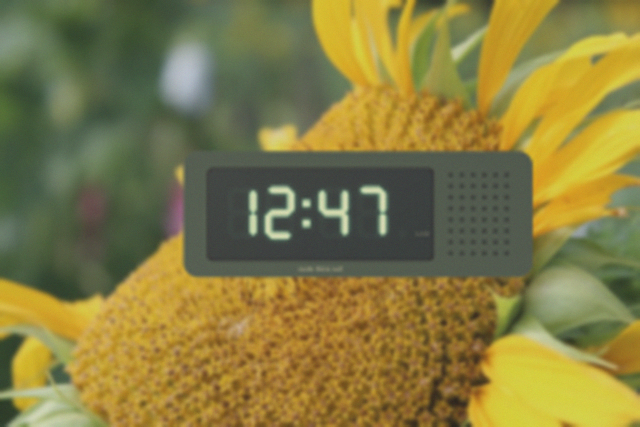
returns 12,47
